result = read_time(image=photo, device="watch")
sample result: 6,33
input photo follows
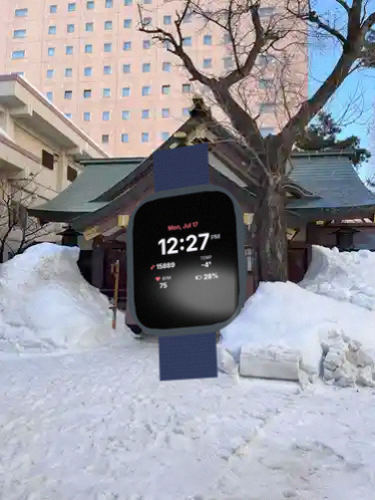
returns 12,27
